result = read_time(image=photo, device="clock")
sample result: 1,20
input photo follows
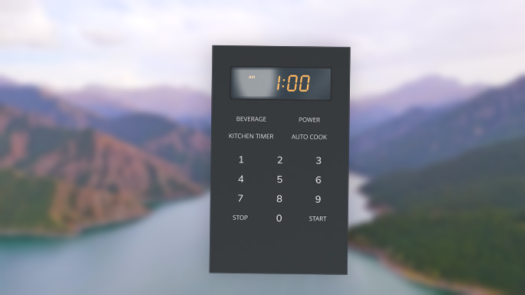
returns 1,00
